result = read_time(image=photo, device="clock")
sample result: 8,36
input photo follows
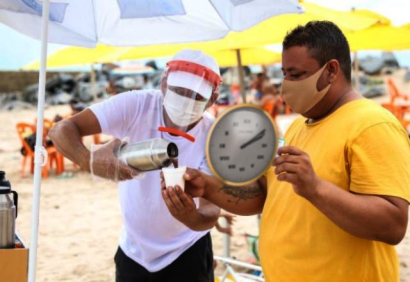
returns 2,09
